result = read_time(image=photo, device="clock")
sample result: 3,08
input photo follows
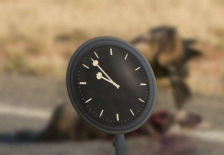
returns 9,53
